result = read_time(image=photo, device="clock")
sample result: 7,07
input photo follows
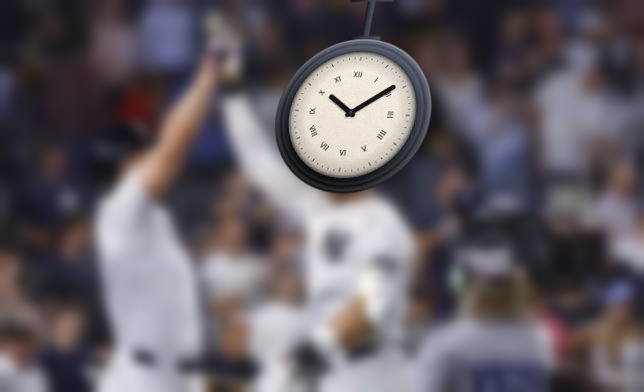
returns 10,09
